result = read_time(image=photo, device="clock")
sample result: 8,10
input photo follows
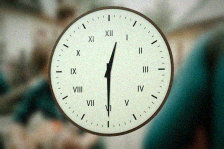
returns 12,30
